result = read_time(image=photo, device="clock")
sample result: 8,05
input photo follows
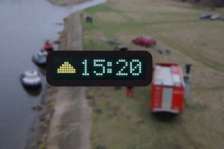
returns 15,20
